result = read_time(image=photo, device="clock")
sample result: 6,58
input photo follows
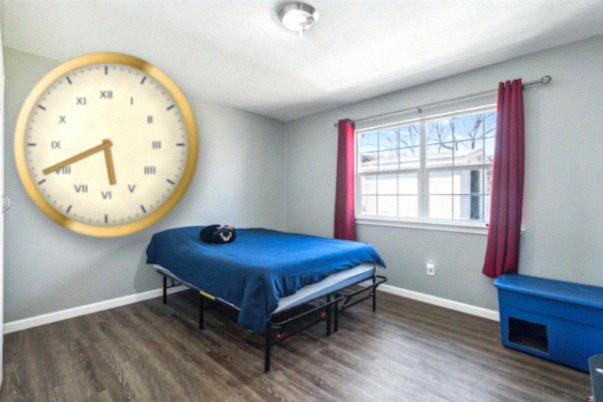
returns 5,41
